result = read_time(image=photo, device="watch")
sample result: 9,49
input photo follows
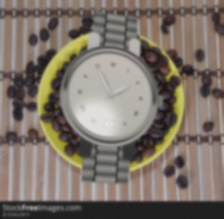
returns 1,55
